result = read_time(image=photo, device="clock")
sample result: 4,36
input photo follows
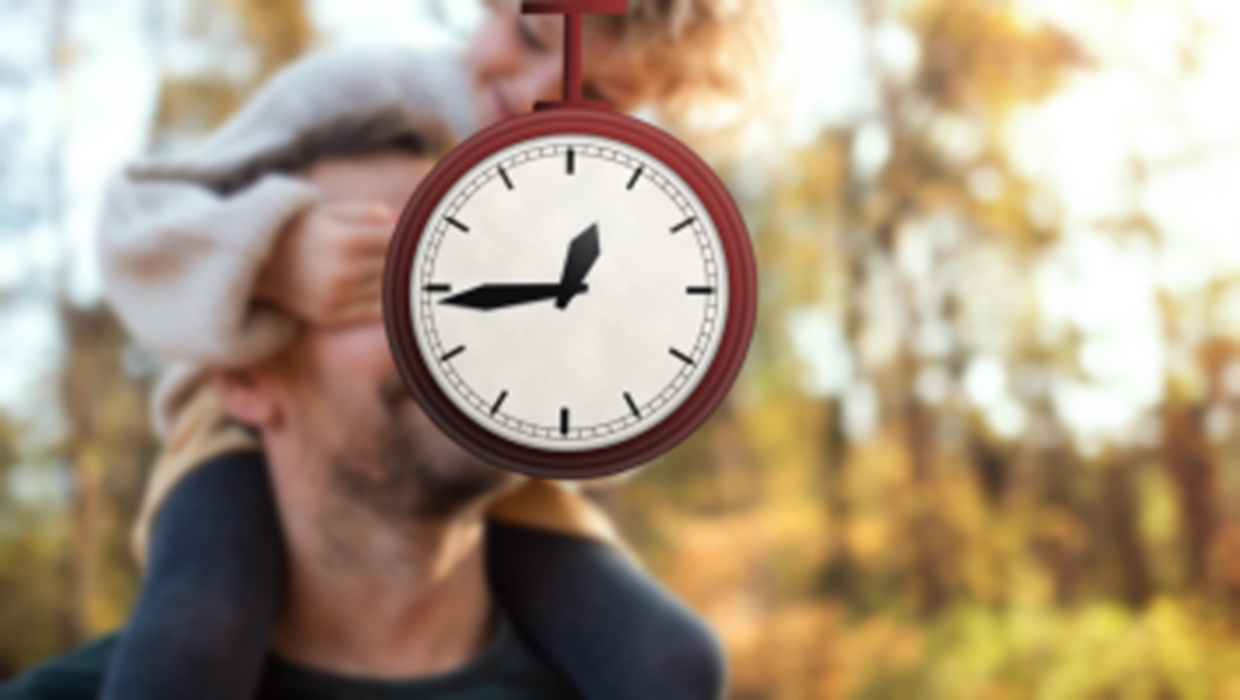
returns 12,44
